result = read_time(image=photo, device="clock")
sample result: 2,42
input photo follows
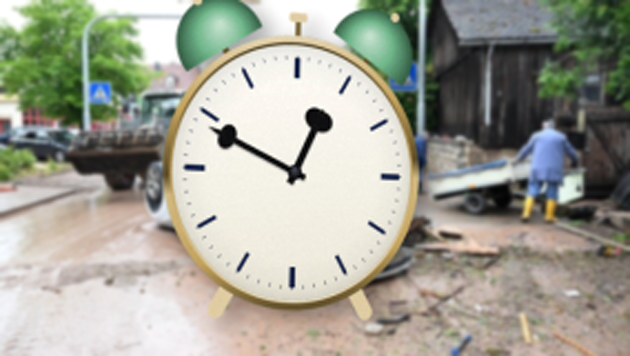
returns 12,49
